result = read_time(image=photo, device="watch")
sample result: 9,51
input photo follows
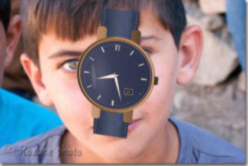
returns 8,27
